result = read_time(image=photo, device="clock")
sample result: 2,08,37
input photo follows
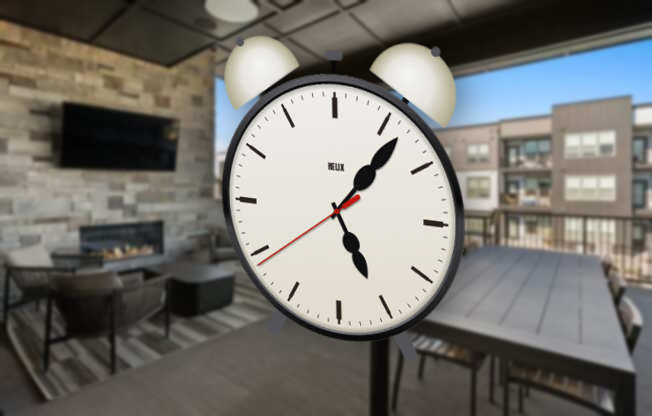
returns 5,06,39
